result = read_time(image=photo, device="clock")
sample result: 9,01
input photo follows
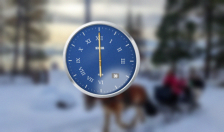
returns 6,00
